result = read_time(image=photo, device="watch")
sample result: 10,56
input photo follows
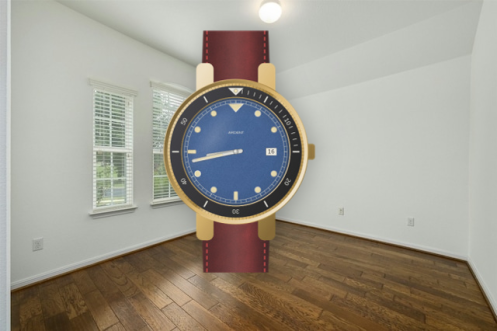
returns 8,43
